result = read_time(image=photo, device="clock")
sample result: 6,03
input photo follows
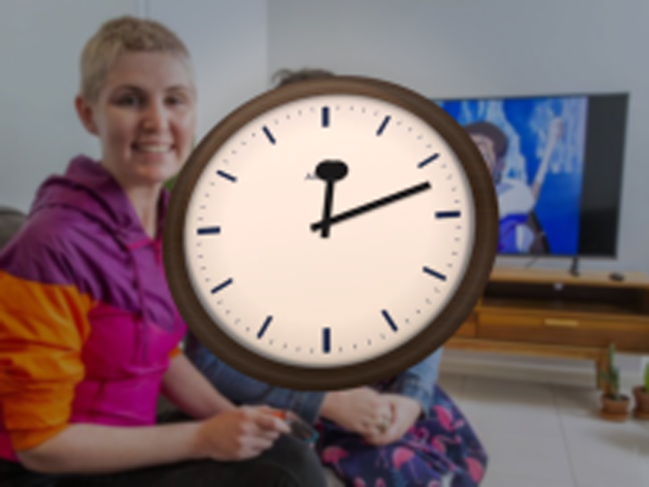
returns 12,12
